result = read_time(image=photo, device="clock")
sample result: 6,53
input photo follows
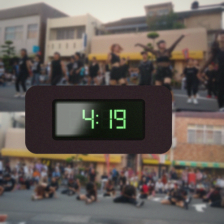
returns 4,19
